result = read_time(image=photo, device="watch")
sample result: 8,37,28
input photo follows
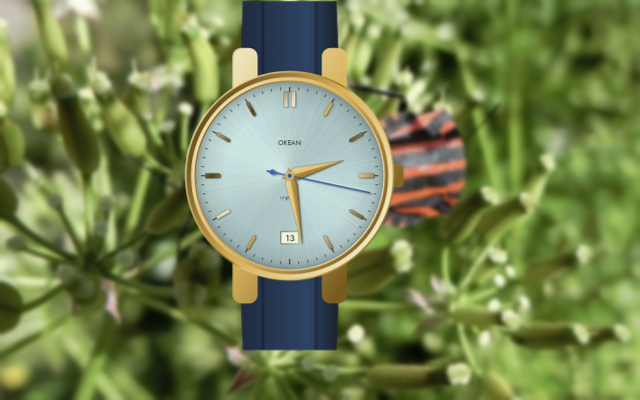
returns 2,28,17
